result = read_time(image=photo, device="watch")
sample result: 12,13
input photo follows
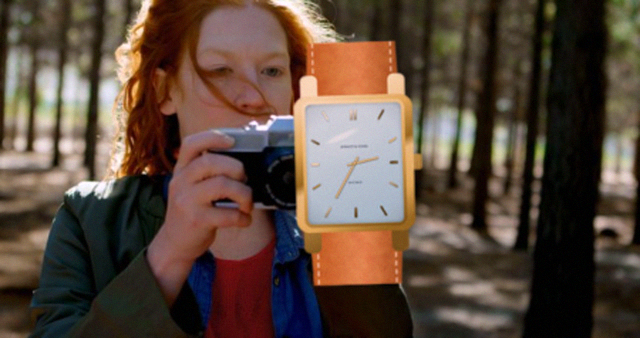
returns 2,35
